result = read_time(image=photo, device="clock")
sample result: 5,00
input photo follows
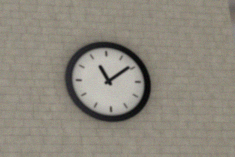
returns 11,09
